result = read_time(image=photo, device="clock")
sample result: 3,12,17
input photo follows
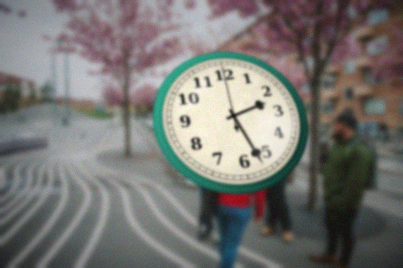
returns 2,27,00
